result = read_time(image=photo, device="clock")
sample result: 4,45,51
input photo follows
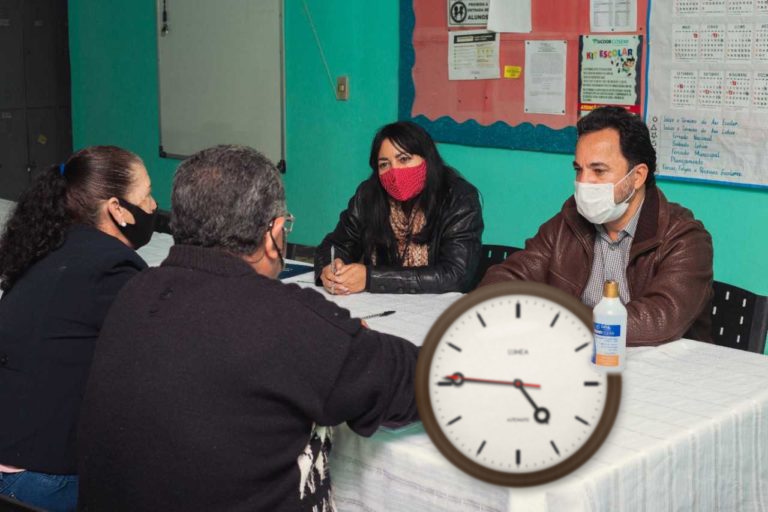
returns 4,45,46
